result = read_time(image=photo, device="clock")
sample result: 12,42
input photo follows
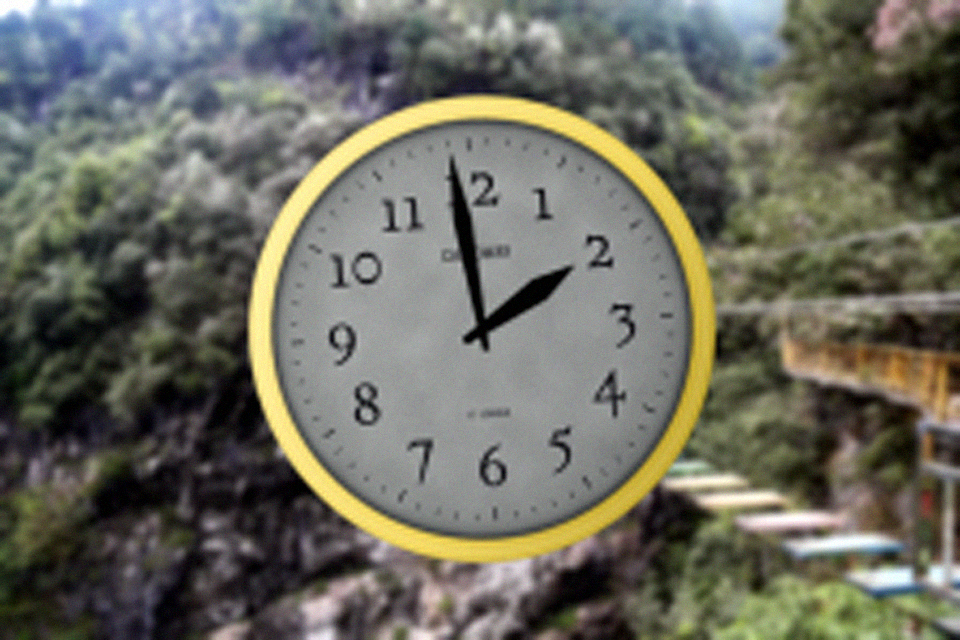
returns 1,59
